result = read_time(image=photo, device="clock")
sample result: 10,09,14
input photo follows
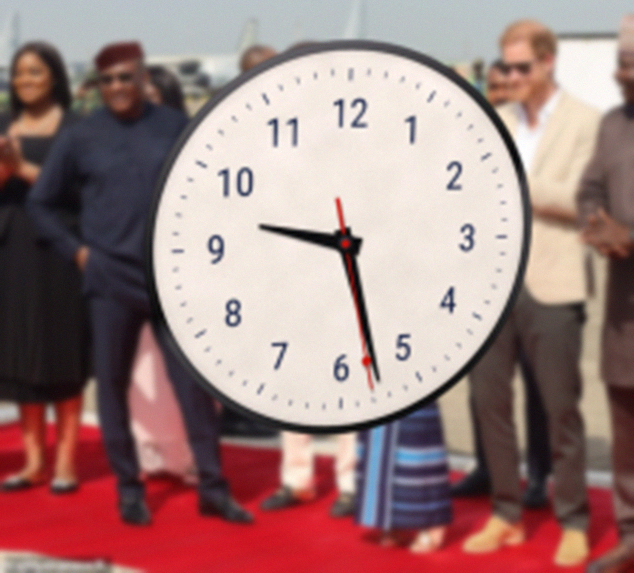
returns 9,27,28
